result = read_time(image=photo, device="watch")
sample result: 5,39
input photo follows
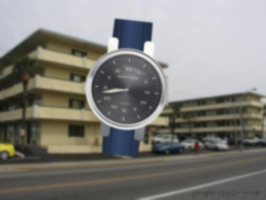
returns 8,43
